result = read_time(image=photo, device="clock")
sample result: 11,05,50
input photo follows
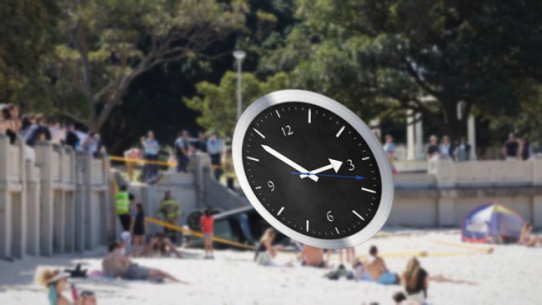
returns 2,53,18
